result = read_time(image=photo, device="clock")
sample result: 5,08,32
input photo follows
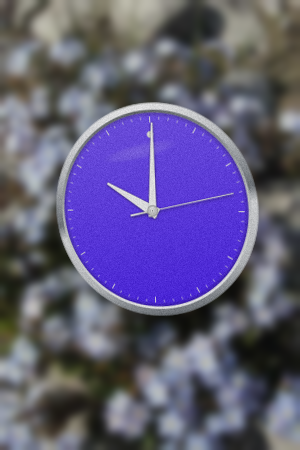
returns 10,00,13
